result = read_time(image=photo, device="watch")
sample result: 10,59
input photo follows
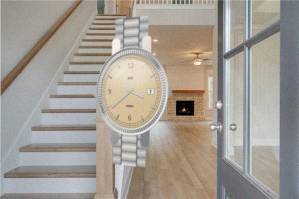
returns 3,39
